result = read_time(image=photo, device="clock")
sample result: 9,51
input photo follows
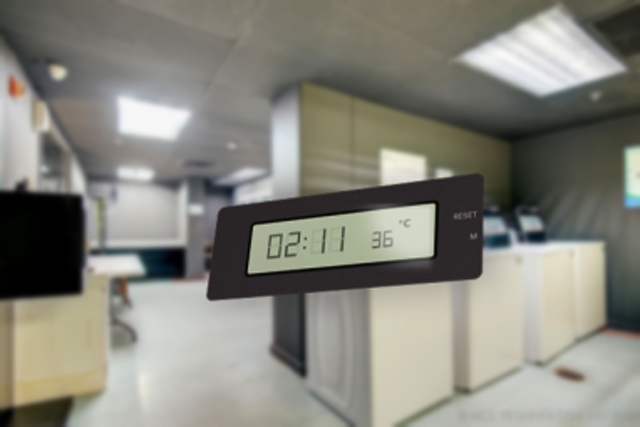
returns 2,11
